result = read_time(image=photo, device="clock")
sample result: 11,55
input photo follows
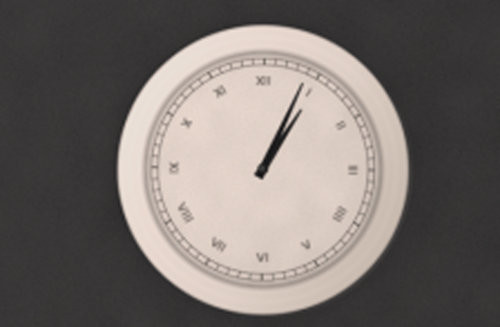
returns 1,04
